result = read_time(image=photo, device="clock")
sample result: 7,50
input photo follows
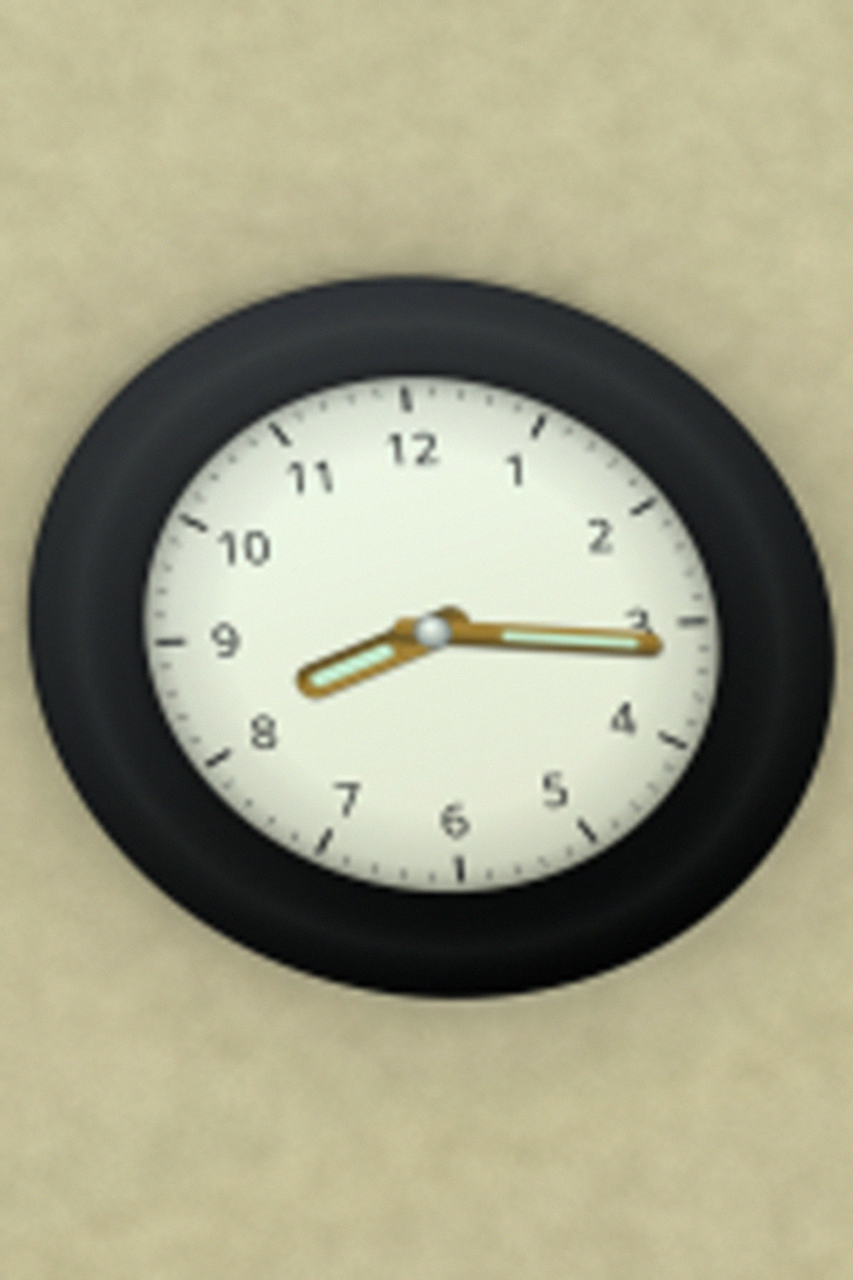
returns 8,16
